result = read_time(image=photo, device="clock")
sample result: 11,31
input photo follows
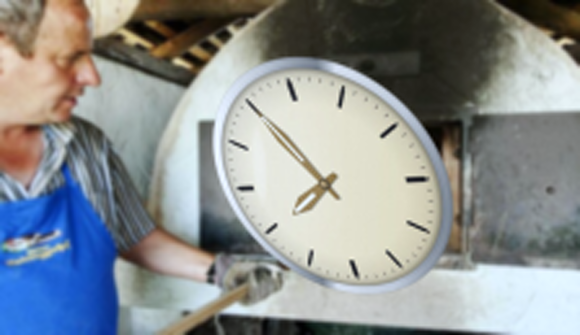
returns 7,55
